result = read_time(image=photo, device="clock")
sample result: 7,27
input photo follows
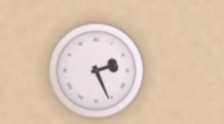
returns 2,26
